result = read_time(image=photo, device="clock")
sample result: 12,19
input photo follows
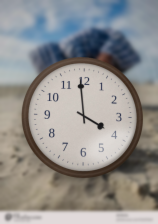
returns 3,59
